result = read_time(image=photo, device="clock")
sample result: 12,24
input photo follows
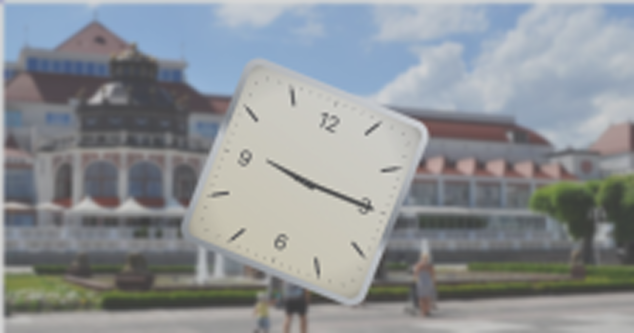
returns 9,15
